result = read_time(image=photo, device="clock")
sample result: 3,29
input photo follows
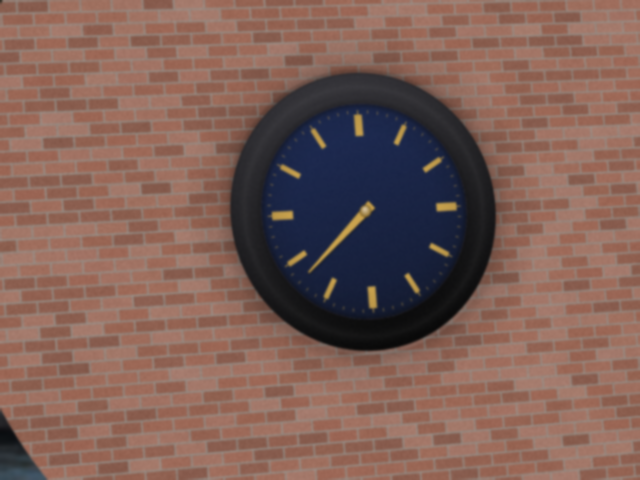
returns 7,38
